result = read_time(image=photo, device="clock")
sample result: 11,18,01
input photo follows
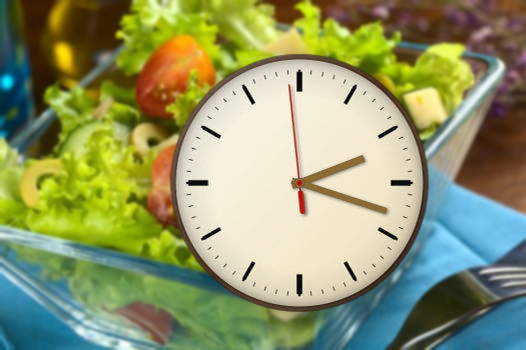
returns 2,17,59
